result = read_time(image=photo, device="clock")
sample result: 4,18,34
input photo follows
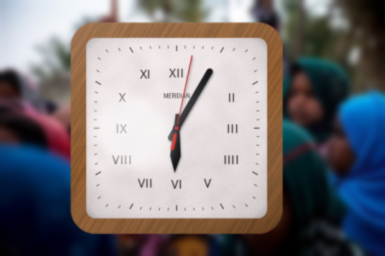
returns 6,05,02
